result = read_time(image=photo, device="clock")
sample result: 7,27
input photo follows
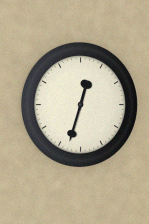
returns 12,33
